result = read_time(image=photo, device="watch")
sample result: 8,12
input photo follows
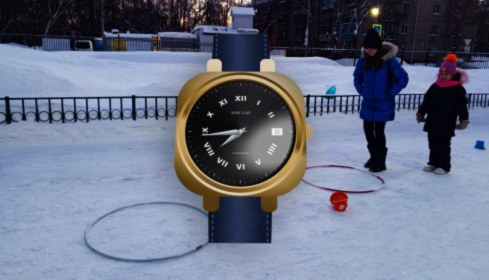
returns 7,44
